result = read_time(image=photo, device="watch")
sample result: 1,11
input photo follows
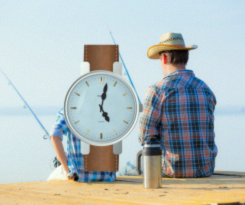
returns 5,02
